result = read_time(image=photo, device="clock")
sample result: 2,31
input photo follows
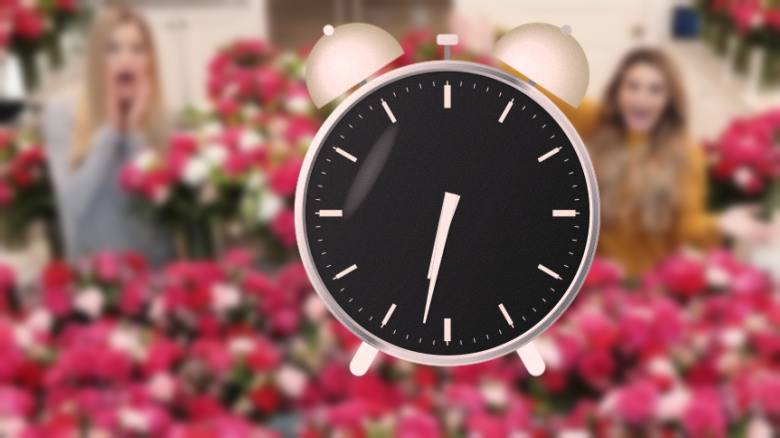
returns 6,32
